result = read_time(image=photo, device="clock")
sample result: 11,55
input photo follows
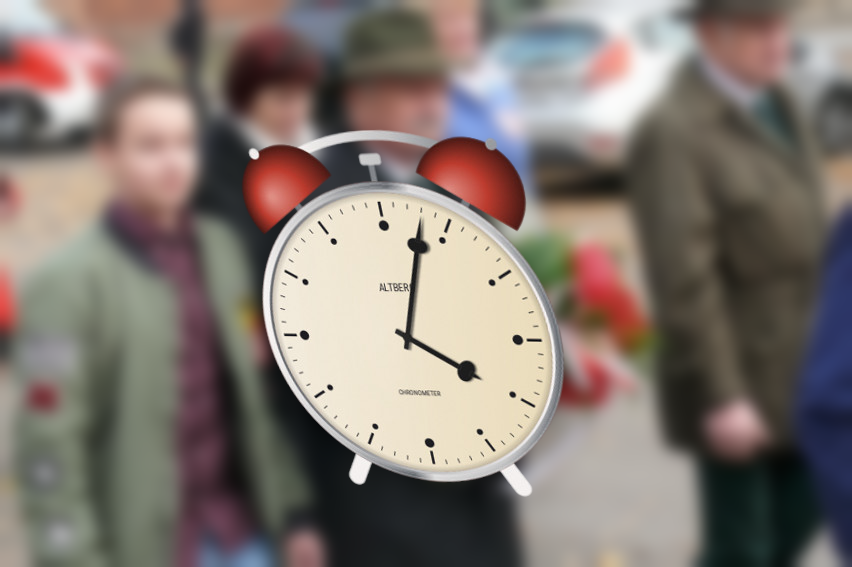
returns 4,03
